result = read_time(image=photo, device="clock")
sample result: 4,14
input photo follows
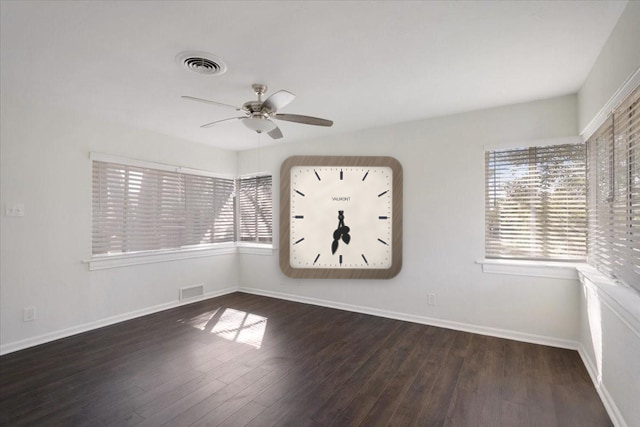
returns 5,32
